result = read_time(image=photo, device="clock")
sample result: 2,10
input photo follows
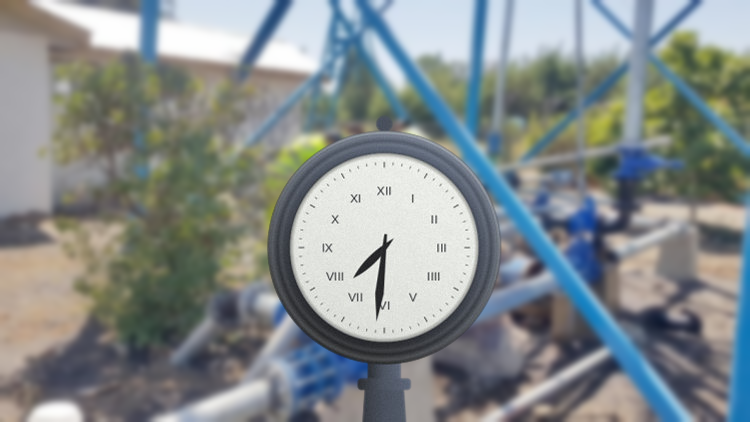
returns 7,31
